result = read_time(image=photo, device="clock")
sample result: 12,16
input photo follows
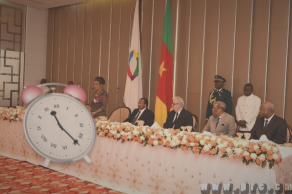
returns 11,24
